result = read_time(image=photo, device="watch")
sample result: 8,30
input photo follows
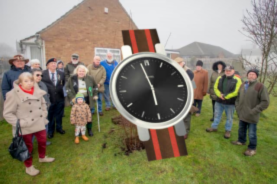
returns 5,58
